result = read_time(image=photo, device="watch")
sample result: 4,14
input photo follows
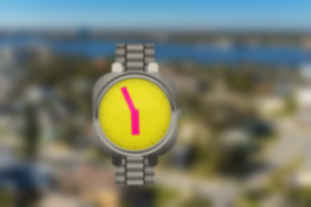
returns 5,56
